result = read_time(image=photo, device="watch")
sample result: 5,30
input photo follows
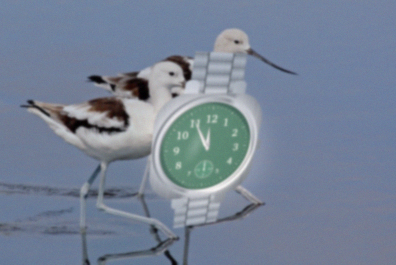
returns 11,55
